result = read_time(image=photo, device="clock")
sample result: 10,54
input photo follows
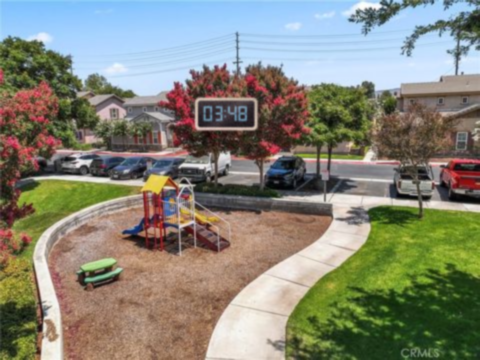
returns 3,48
